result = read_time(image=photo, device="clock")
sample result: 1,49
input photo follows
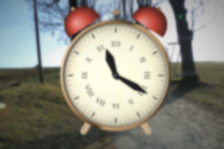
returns 11,20
